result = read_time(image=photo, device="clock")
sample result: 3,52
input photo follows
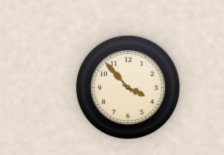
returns 3,53
